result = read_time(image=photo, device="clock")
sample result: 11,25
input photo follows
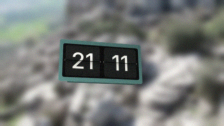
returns 21,11
